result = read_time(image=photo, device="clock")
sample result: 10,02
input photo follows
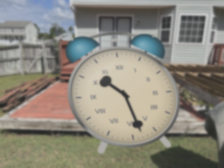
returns 10,28
